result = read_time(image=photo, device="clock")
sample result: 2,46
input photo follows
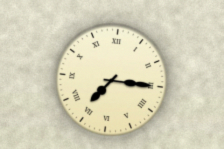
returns 7,15
